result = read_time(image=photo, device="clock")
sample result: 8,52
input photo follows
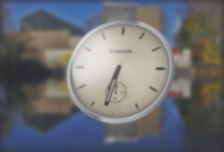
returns 6,32
